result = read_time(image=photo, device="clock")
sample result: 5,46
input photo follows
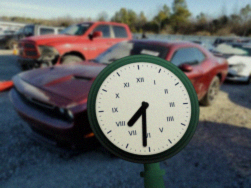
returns 7,31
